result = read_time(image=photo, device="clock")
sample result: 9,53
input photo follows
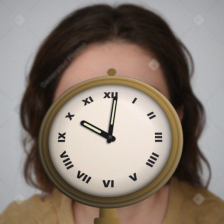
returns 10,01
